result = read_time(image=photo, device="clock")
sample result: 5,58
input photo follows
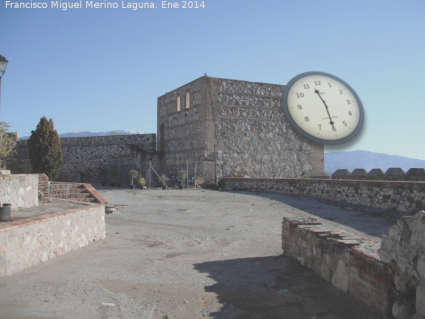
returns 11,30
